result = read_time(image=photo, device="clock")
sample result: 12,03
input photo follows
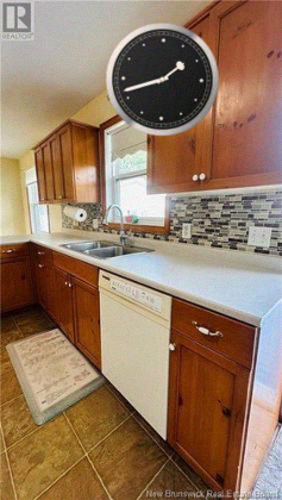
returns 1,42
